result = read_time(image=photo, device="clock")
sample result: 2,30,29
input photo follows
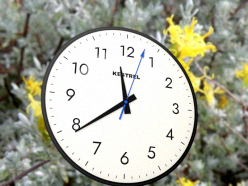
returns 11,39,03
